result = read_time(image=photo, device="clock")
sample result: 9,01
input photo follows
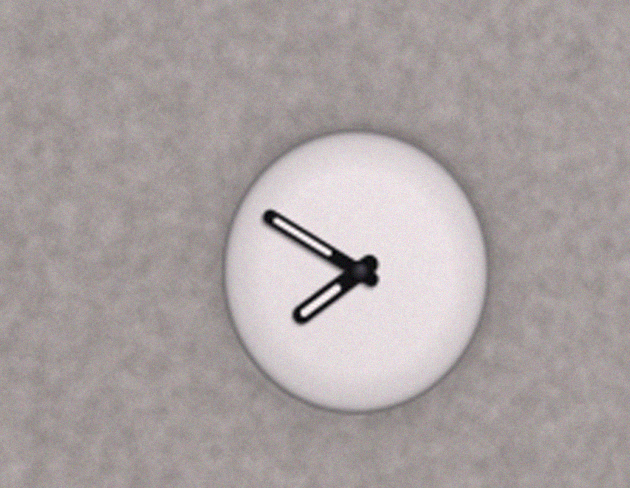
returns 7,50
